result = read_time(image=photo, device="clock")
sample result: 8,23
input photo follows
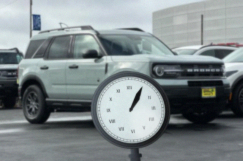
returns 1,05
